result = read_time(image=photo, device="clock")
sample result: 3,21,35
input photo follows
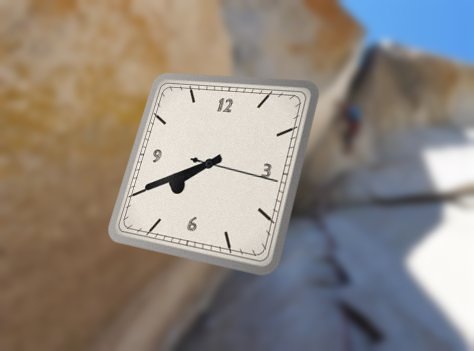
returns 7,40,16
